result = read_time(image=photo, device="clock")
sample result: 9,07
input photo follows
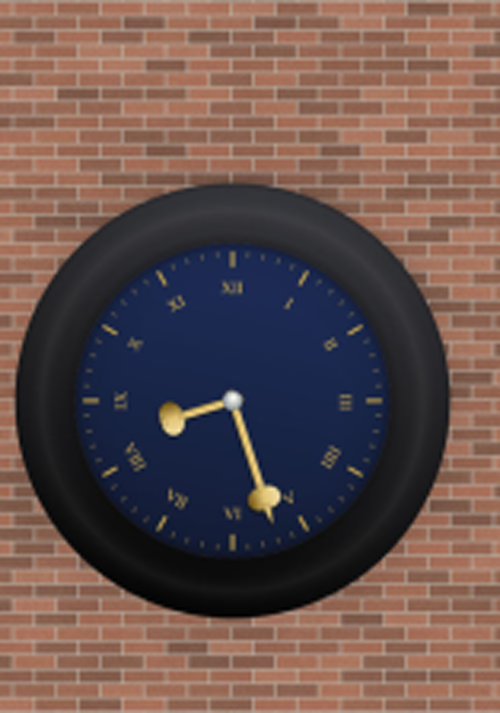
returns 8,27
